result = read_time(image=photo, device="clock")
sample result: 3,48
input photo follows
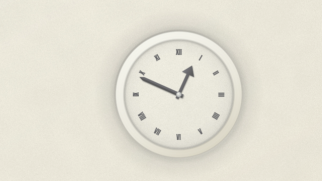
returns 12,49
